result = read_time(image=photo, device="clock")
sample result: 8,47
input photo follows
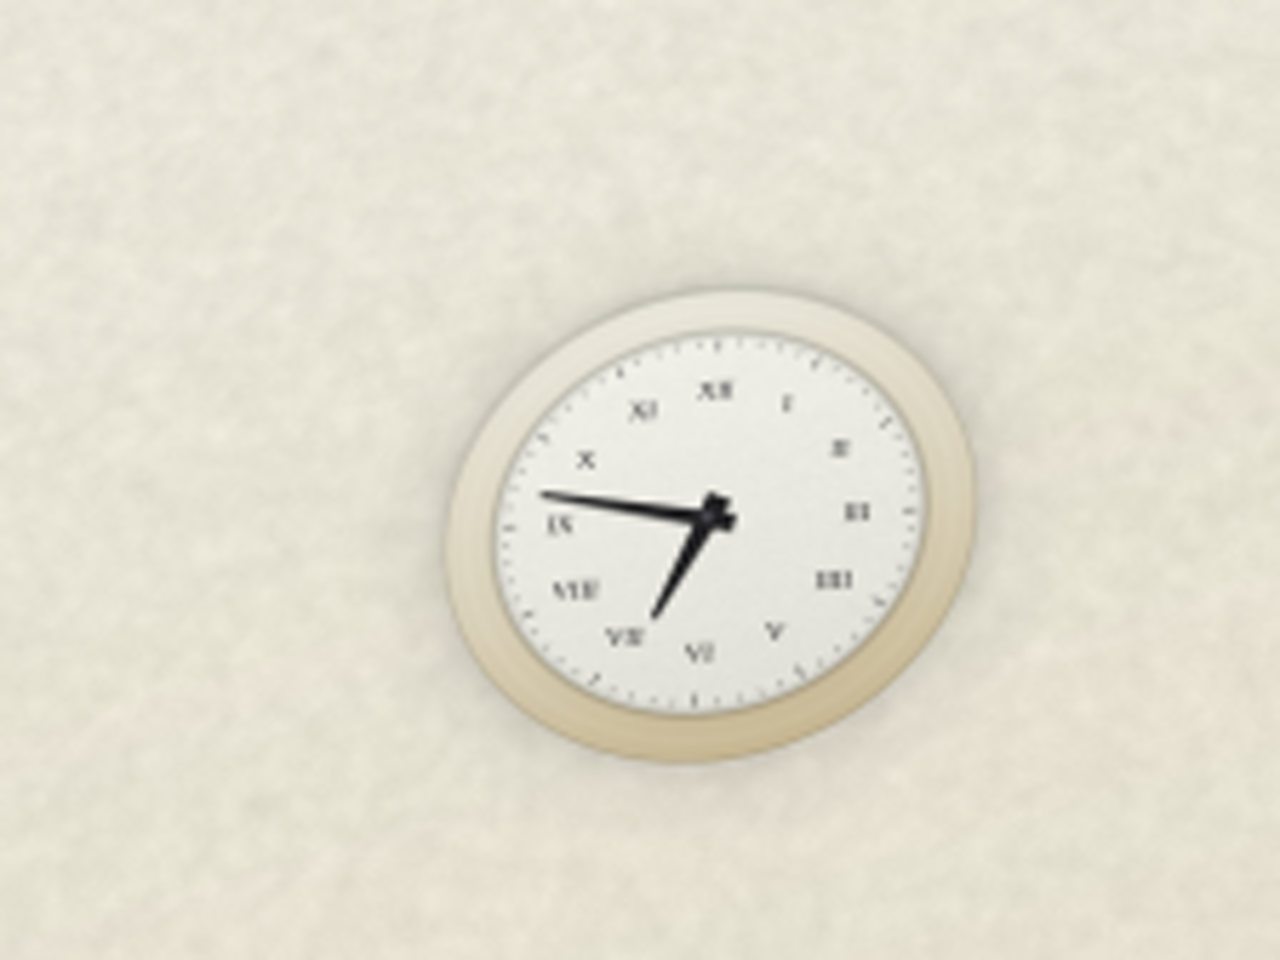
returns 6,47
